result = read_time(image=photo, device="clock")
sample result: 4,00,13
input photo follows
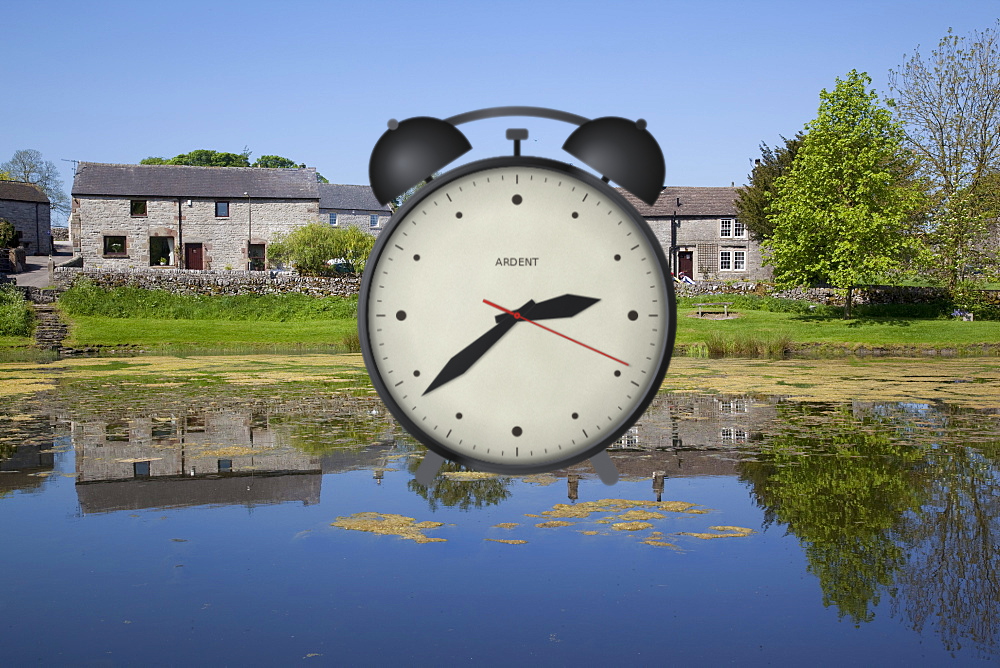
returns 2,38,19
